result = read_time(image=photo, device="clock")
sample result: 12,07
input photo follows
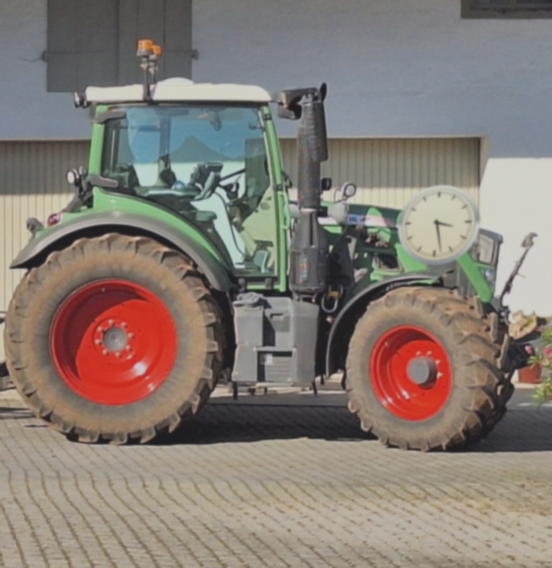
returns 3,28
